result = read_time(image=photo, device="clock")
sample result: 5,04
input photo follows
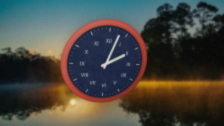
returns 2,03
